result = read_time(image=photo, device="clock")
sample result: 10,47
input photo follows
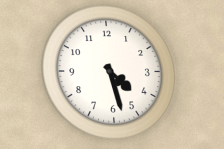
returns 4,28
